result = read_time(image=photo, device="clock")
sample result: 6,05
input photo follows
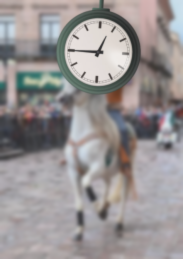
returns 12,45
